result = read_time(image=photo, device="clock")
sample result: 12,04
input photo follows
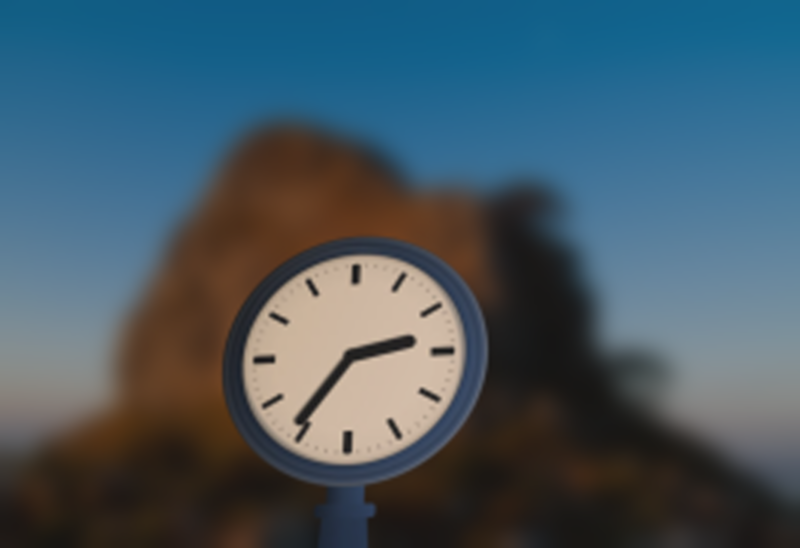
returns 2,36
